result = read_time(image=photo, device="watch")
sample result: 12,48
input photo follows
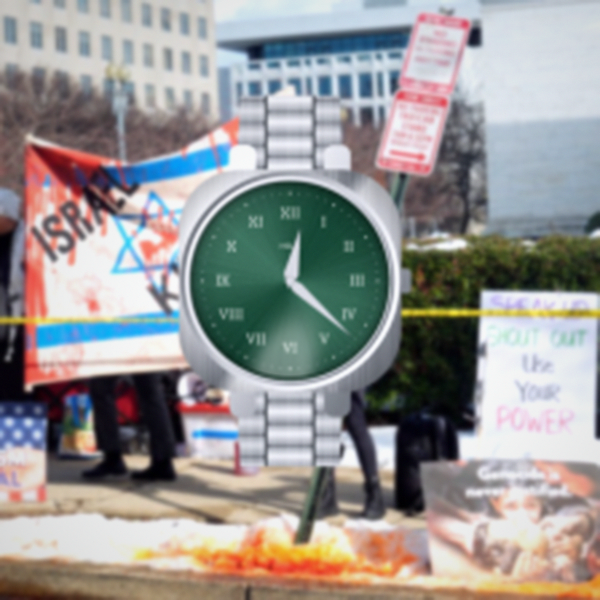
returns 12,22
